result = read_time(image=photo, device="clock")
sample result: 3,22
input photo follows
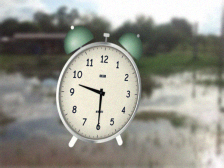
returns 9,30
